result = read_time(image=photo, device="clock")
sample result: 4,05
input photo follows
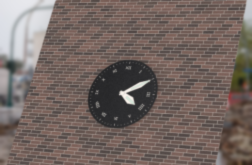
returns 4,10
